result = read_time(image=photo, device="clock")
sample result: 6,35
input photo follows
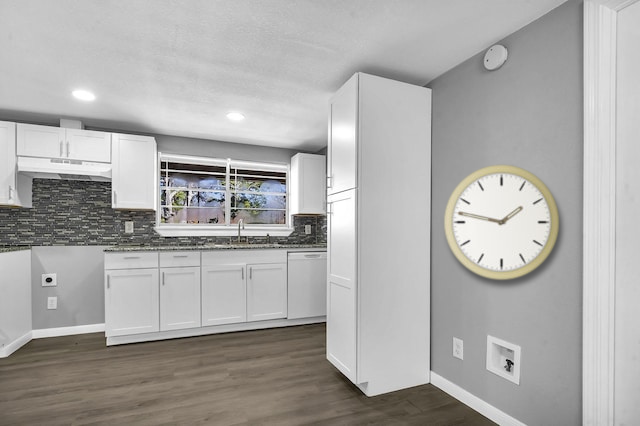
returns 1,47
